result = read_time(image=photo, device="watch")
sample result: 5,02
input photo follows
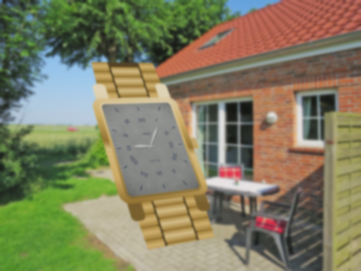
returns 9,06
